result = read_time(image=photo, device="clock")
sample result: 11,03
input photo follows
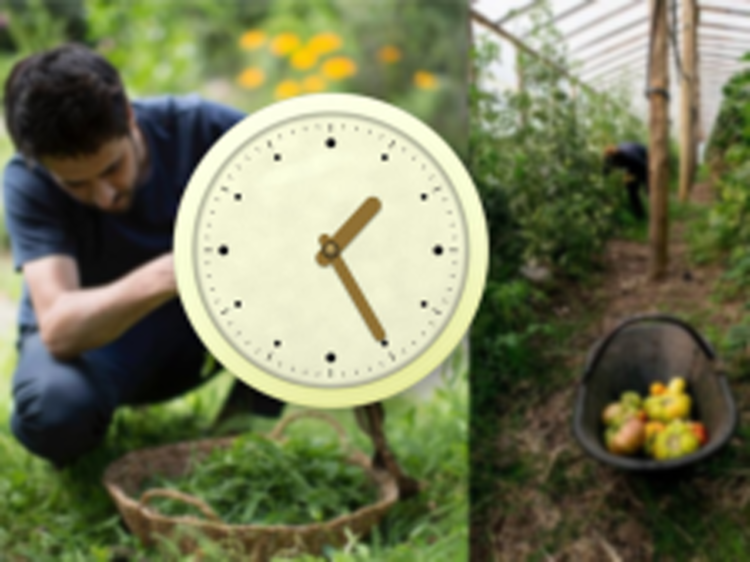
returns 1,25
